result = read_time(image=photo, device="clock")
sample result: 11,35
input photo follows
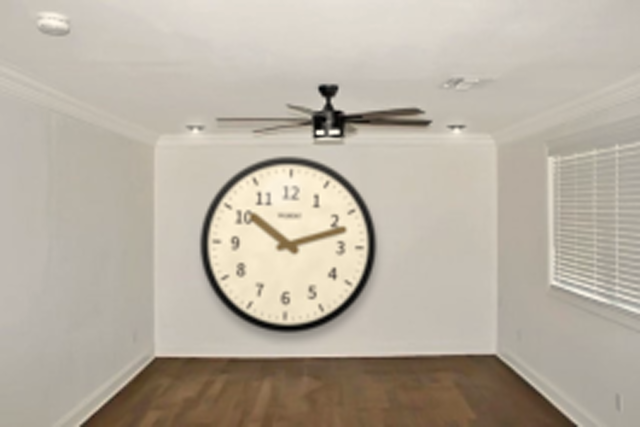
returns 10,12
